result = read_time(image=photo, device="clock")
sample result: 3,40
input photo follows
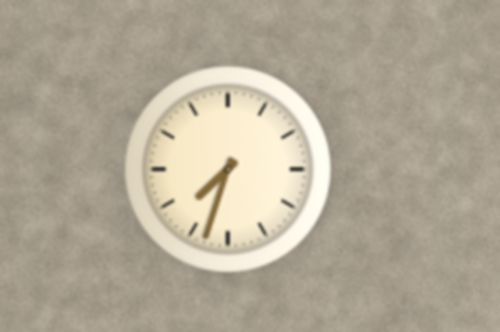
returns 7,33
